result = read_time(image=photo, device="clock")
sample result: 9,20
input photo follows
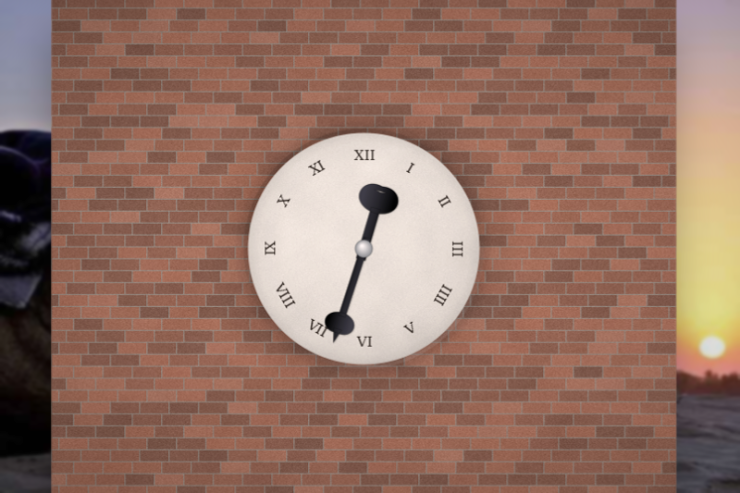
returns 12,33
